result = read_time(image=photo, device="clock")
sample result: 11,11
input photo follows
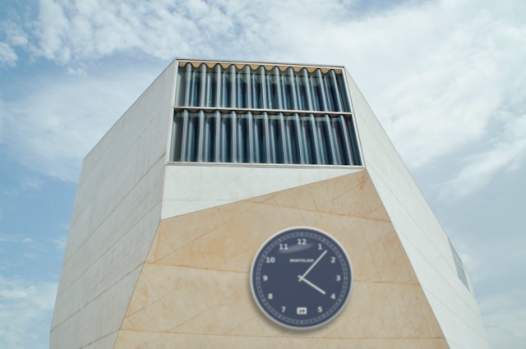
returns 4,07
